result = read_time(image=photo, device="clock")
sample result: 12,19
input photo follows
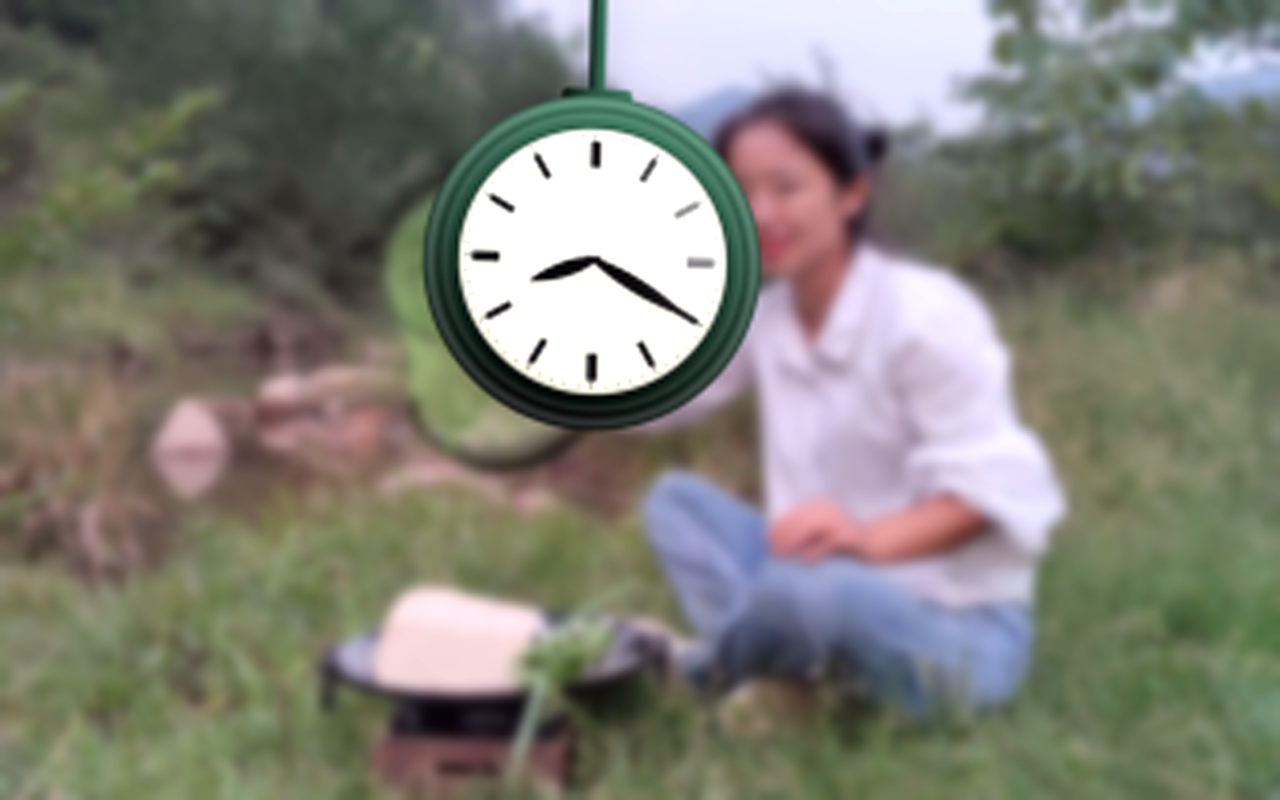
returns 8,20
